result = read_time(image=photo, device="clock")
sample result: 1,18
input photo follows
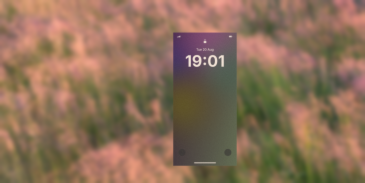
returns 19,01
